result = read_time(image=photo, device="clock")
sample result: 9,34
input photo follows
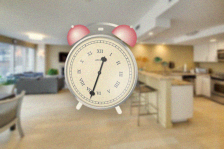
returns 12,33
